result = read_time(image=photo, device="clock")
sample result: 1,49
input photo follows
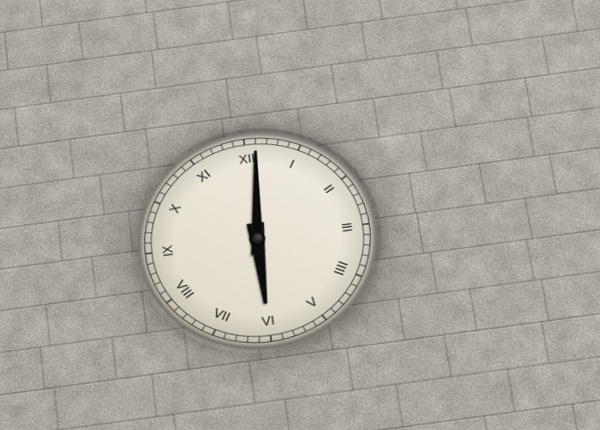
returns 6,01
